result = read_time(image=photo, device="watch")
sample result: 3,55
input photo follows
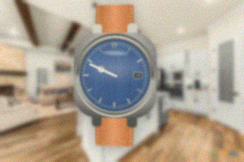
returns 9,49
